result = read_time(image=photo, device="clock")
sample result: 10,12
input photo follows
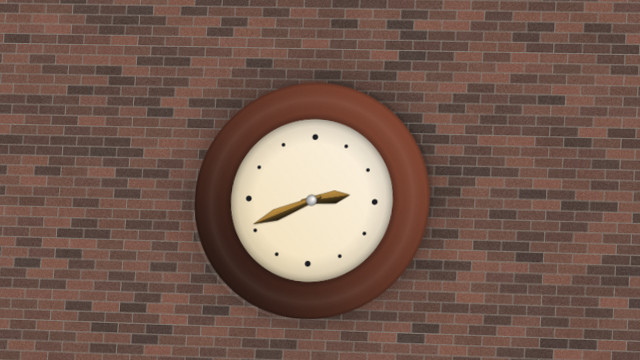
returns 2,41
